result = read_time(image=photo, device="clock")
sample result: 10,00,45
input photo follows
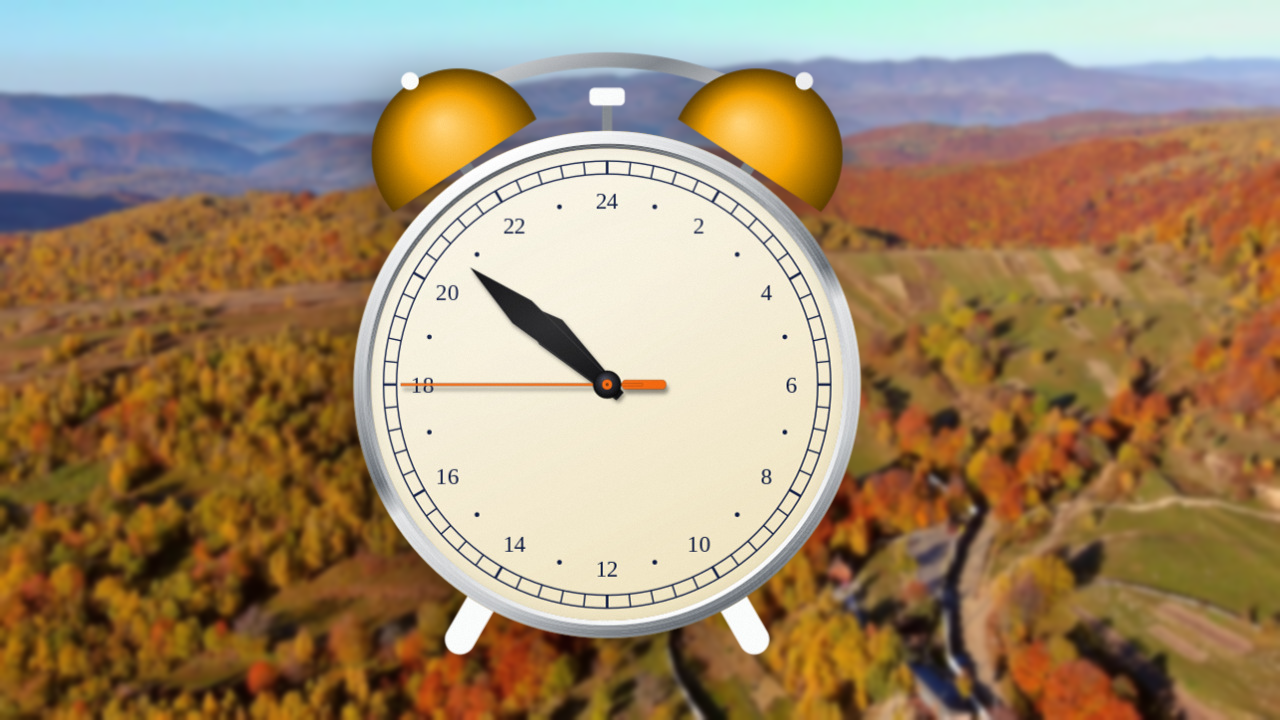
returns 20,51,45
